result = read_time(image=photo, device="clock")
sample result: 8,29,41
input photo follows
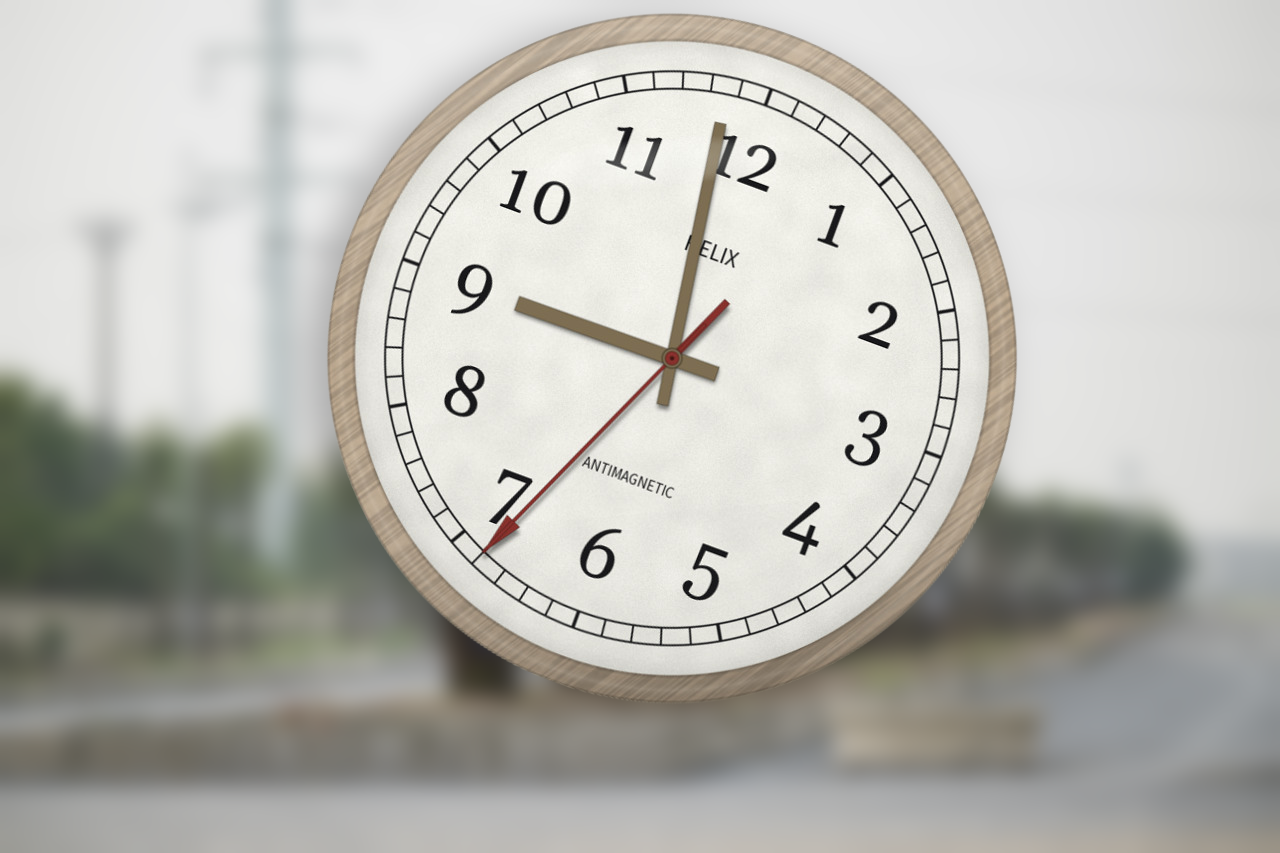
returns 8,58,34
